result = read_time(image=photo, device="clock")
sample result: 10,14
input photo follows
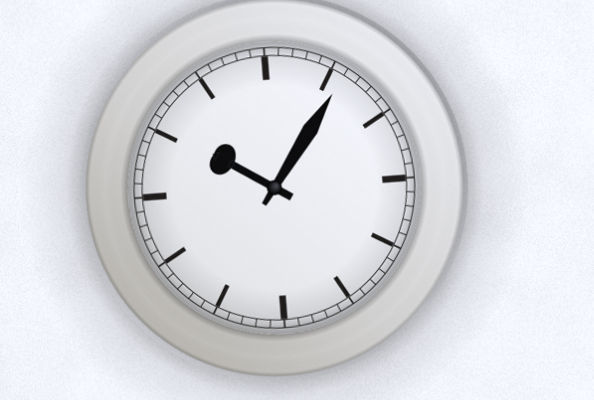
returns 10,06
